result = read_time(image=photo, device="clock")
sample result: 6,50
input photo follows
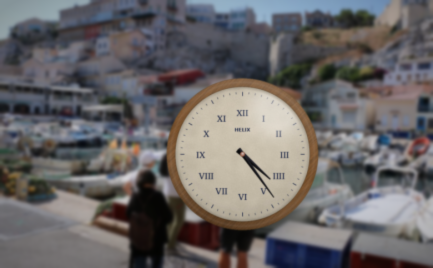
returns 4,24
